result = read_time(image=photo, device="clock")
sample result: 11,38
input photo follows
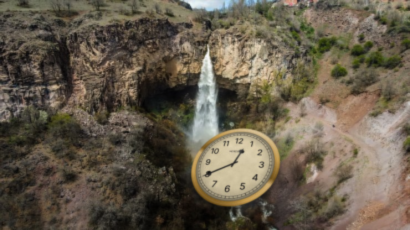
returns 12,40
